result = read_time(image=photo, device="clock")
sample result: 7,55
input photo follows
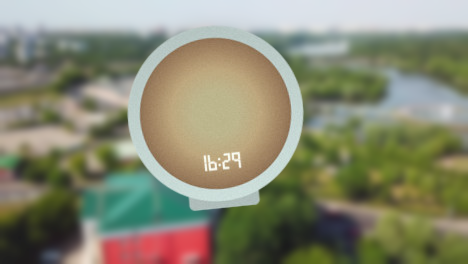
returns 16,29
